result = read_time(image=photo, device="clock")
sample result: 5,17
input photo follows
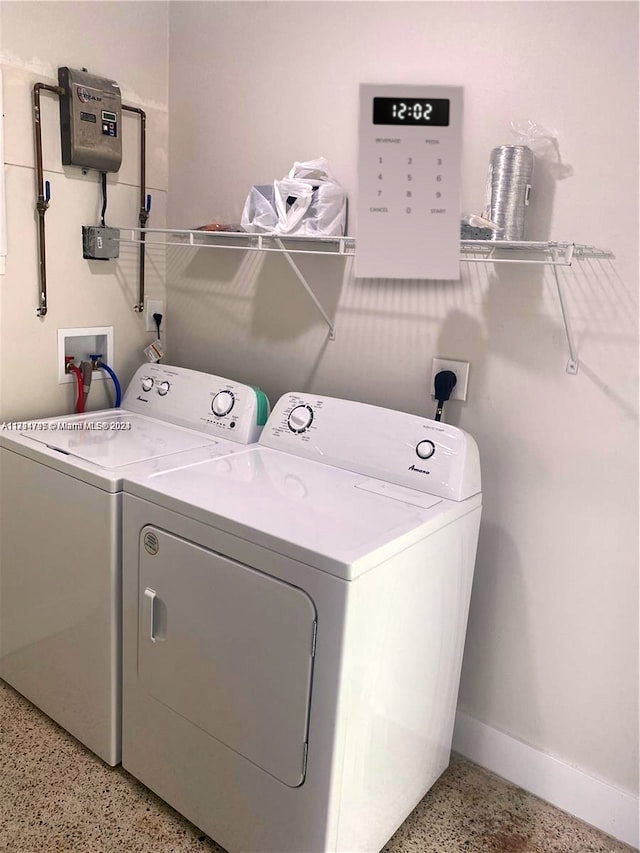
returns 12,02
